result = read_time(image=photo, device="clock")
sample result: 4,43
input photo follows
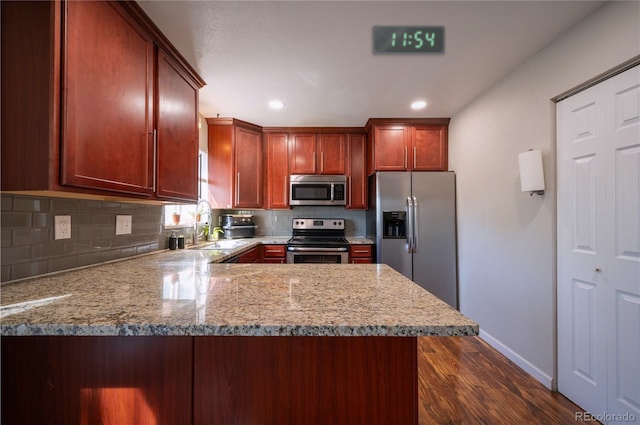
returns 11,54
